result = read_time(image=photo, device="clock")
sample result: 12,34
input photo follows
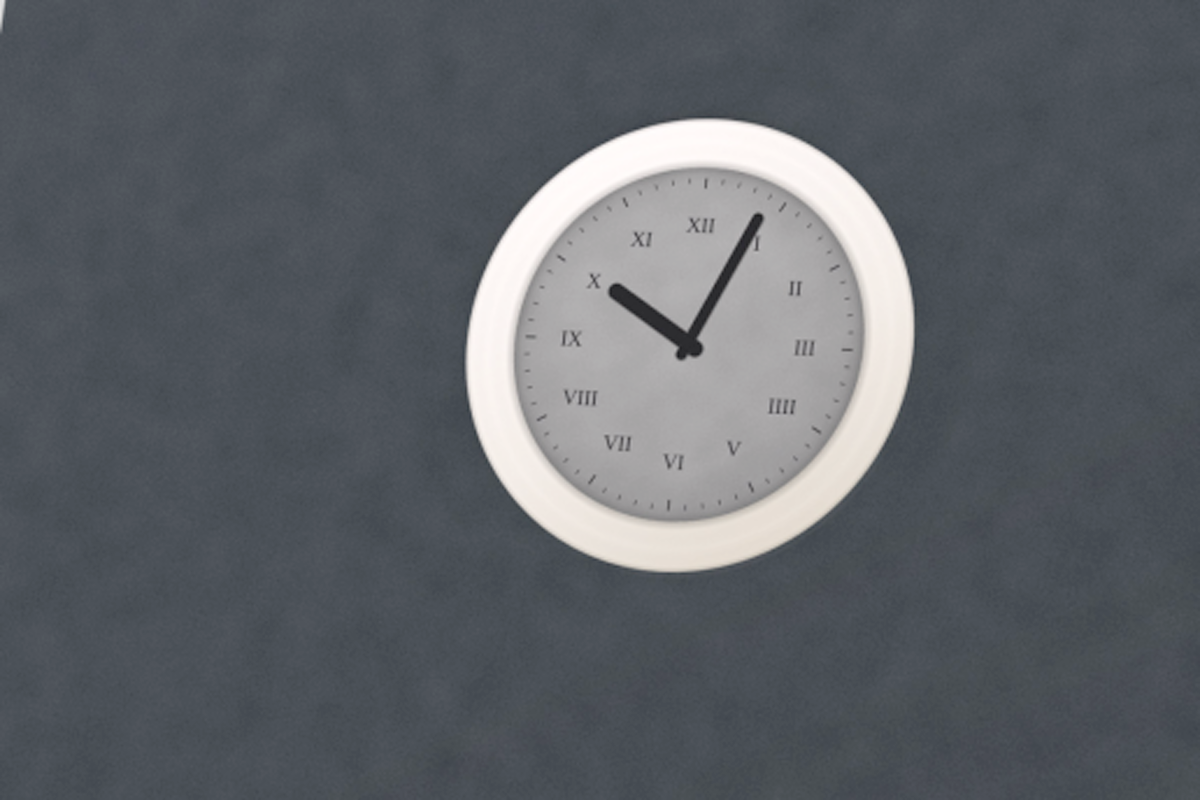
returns 10,04
